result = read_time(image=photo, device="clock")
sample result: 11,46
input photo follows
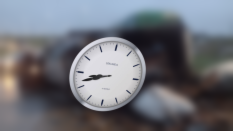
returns 8,42
